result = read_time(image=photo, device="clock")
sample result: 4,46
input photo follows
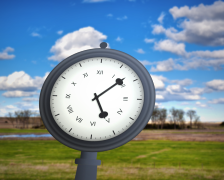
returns 5,08
